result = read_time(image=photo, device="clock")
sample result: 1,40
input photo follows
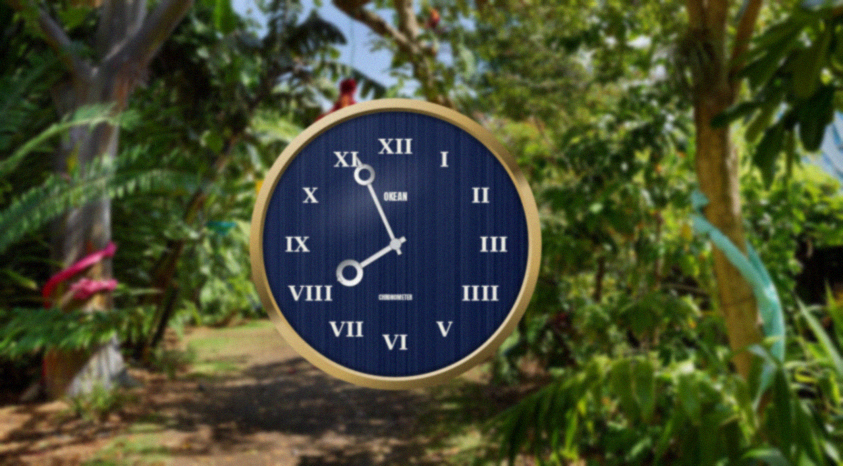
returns 7,56
